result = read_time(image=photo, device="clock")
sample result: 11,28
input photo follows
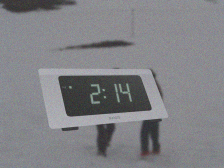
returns 2,14
